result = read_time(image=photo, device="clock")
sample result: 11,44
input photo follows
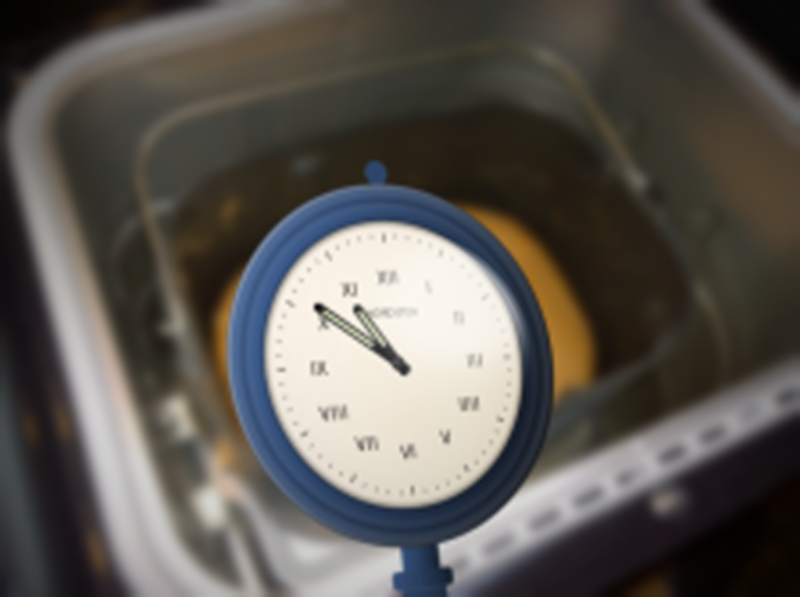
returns 10,51
